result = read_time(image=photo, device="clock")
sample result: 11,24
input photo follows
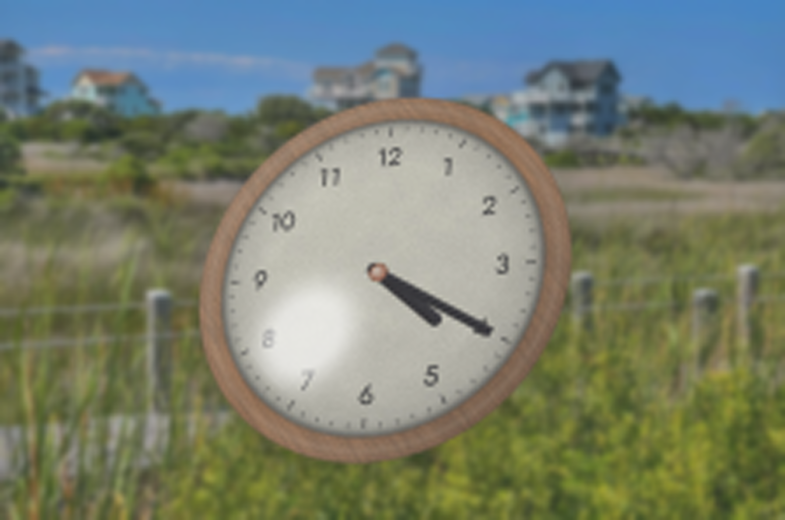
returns 4,20
